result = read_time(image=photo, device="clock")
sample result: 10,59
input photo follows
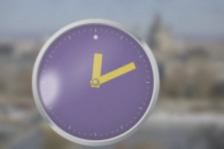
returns 12,11
